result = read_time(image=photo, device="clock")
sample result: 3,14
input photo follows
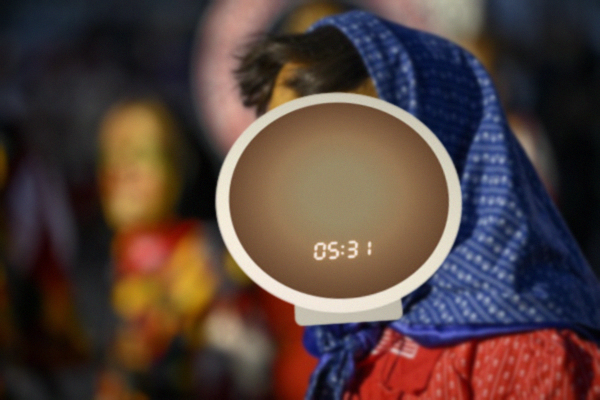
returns 5,31
